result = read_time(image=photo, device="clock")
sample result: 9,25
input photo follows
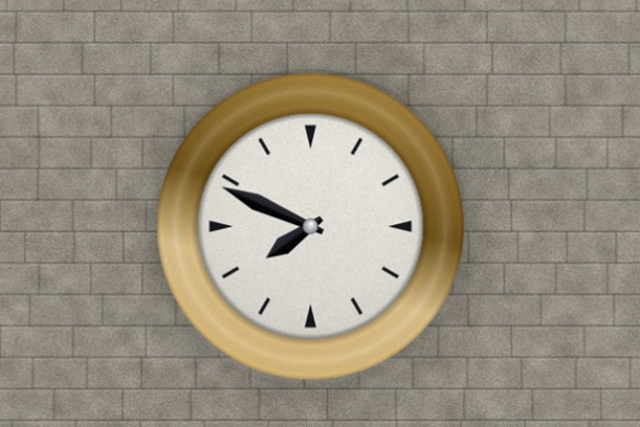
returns 7,49
